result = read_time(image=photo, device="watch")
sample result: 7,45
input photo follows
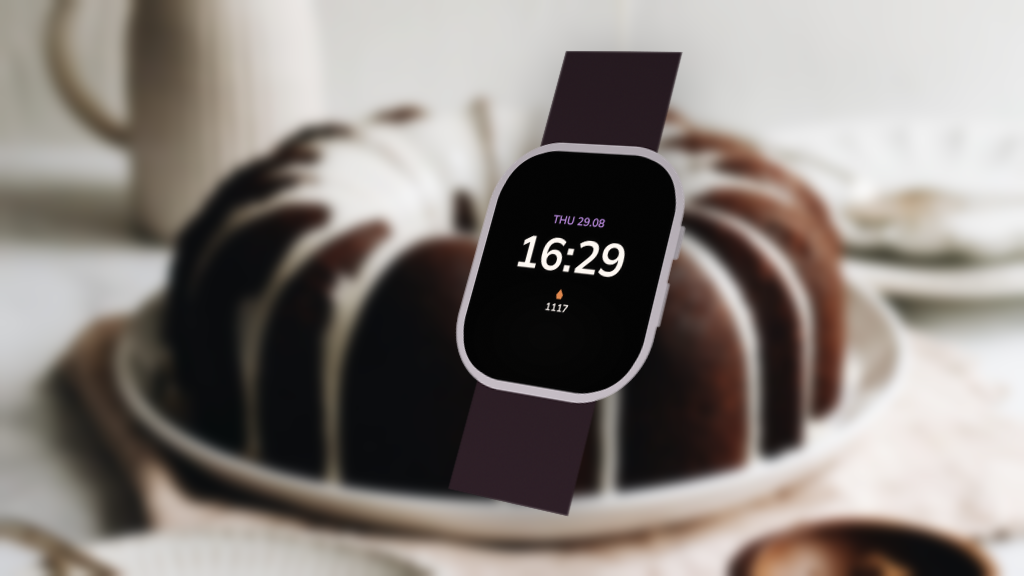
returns 16,29
